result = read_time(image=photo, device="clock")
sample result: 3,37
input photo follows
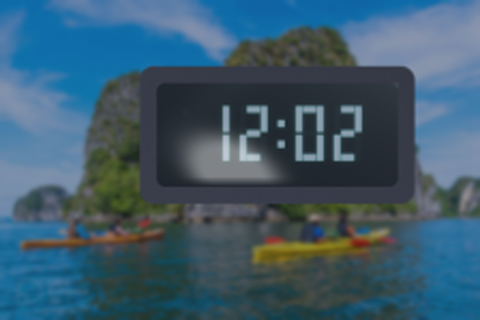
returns 12,02
